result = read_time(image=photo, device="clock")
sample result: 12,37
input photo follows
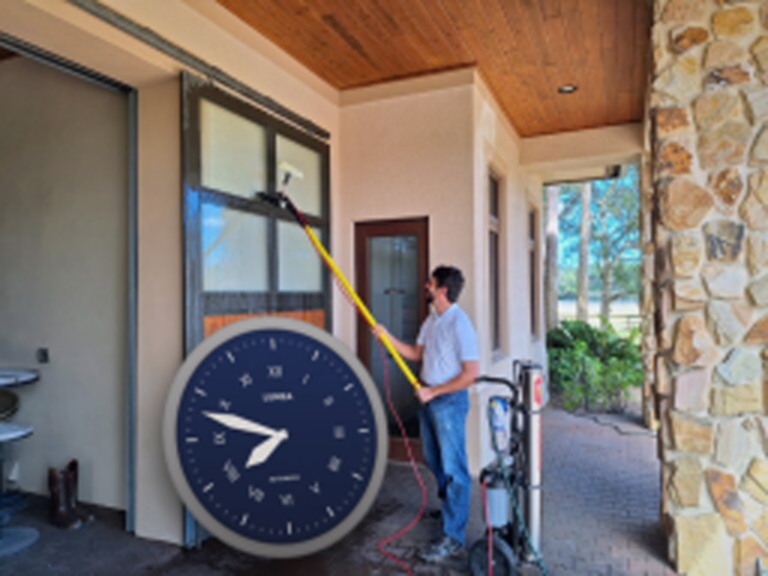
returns 7,48
